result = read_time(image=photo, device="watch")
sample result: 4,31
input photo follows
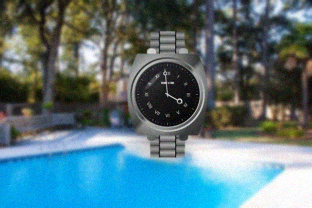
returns 3,59
